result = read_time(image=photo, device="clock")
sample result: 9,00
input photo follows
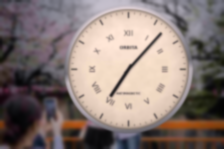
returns 7,07
